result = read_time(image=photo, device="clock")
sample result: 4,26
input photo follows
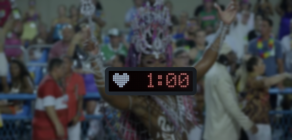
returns 1,00
